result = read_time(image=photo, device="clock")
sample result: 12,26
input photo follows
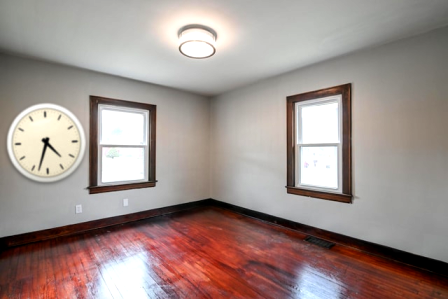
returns 4,33
